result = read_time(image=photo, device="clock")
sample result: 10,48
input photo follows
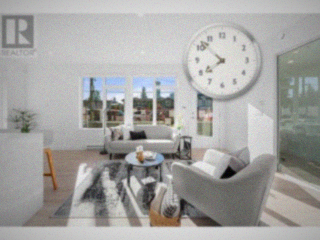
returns 7,52
